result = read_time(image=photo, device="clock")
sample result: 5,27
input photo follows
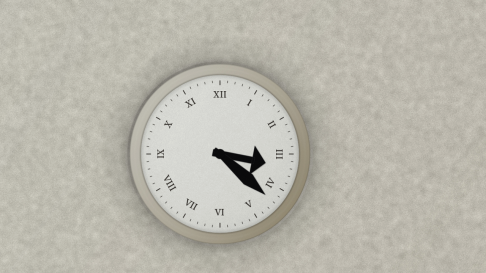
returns 3,22
